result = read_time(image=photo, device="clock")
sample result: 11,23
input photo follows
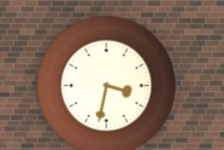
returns 3,32
